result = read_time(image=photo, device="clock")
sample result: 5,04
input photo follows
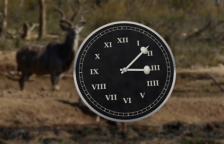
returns 3,08
